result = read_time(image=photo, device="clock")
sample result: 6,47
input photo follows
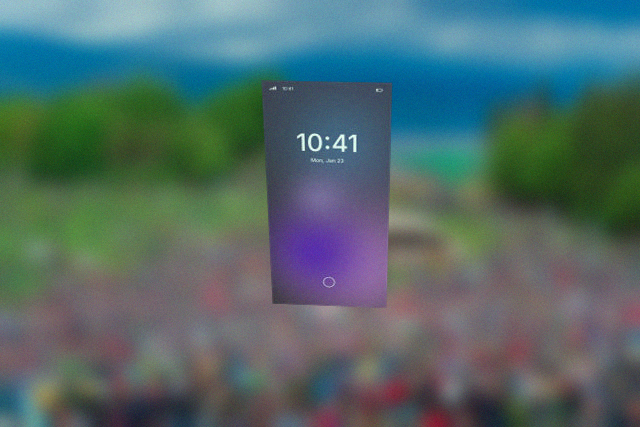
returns 10,41
